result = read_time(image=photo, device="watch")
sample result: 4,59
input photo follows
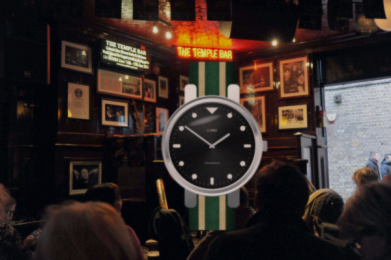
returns 1,51
